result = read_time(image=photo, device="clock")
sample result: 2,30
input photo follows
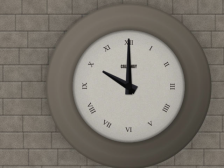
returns 10,00
